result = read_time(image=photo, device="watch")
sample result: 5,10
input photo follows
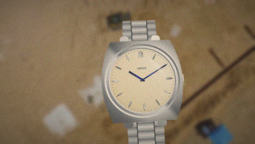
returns 10,10
